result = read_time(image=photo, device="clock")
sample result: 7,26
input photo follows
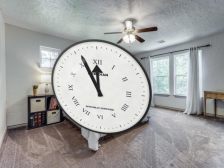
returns 11,56
